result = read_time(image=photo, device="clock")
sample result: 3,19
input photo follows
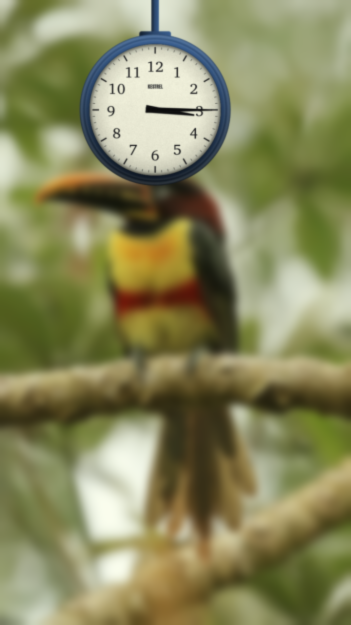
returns 3,15
